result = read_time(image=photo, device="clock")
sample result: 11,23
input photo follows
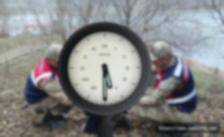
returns 5,30
